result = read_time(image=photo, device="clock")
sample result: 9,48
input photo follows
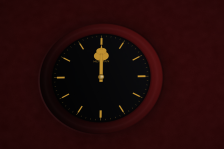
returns 12,00
